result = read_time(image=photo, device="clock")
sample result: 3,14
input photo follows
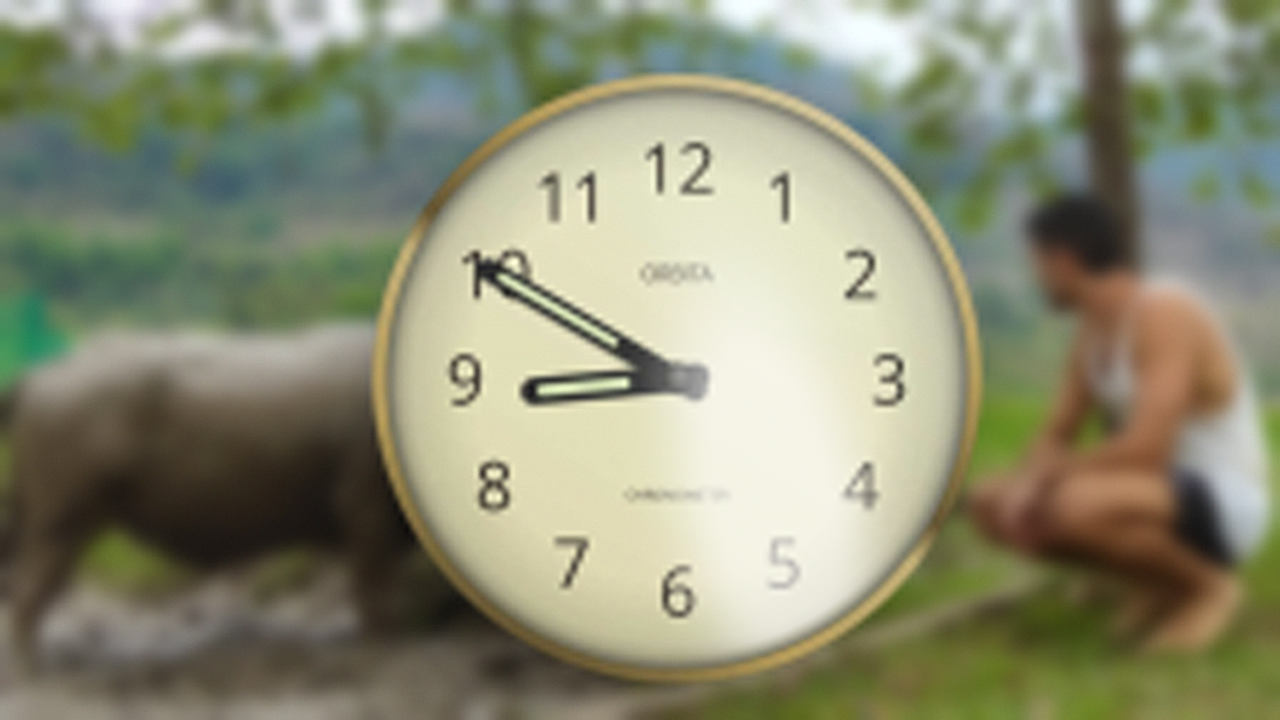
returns 8,50
